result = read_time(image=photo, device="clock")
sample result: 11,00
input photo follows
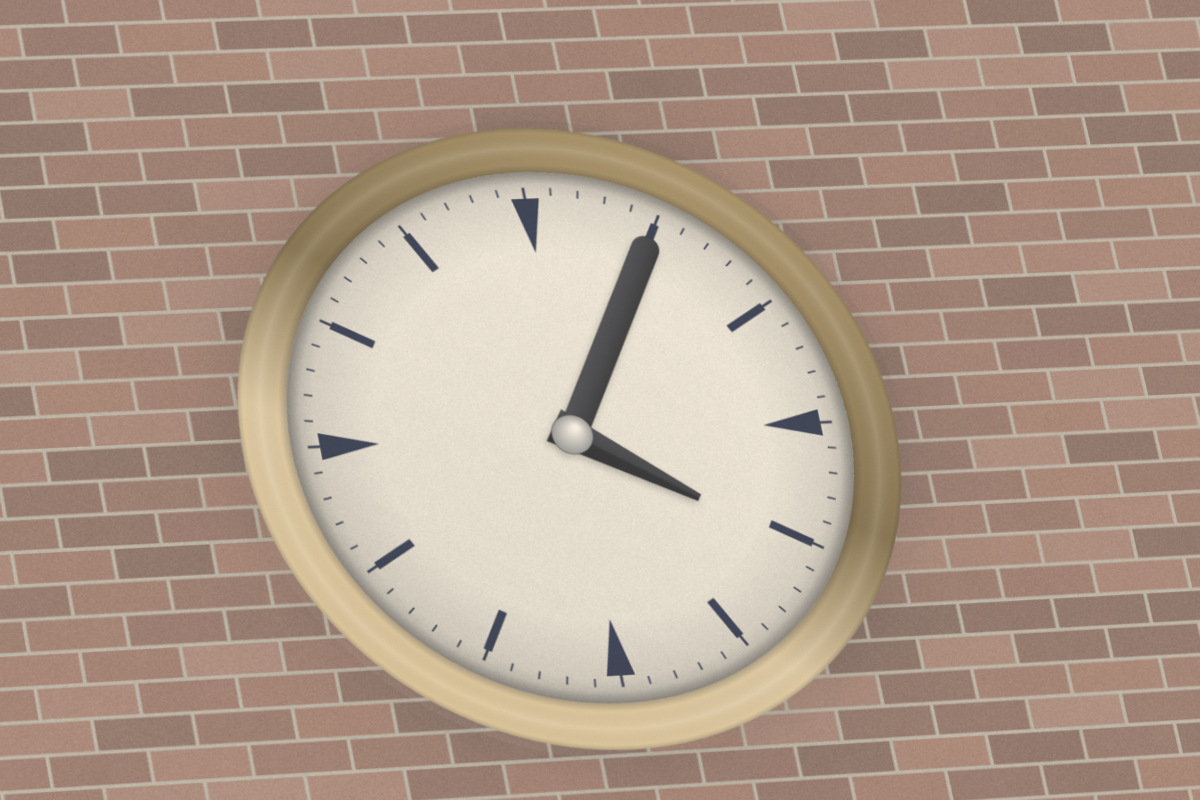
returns 4,05
